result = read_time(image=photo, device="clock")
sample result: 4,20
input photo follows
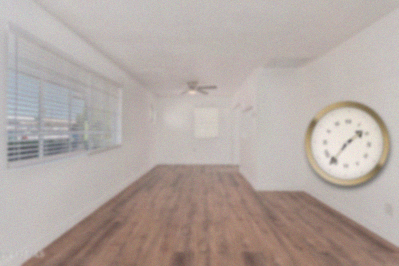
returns 1,36
